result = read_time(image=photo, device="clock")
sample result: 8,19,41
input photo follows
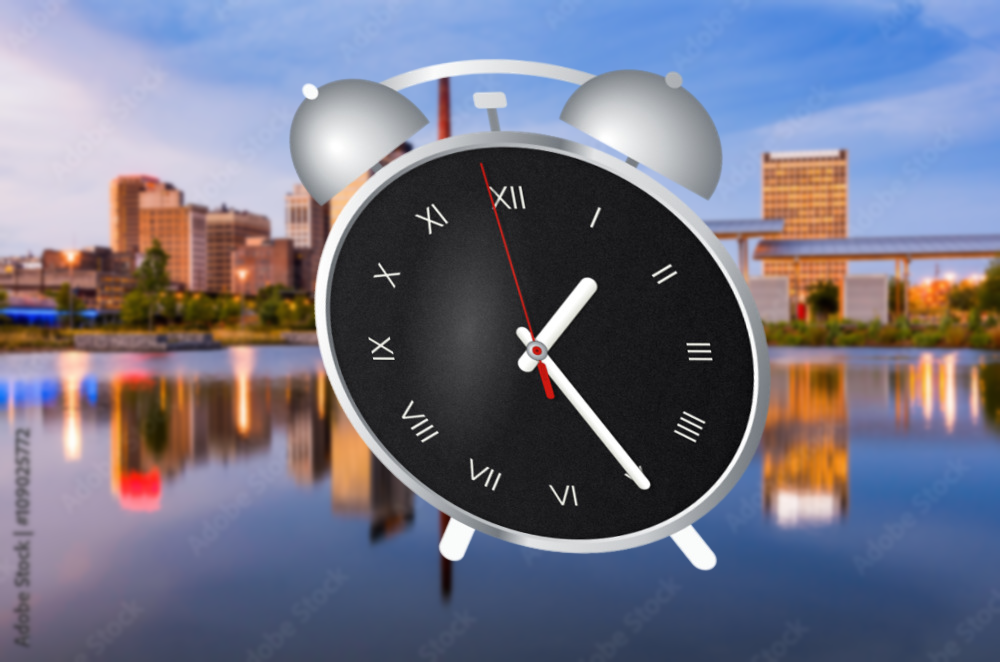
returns 1,24,59
